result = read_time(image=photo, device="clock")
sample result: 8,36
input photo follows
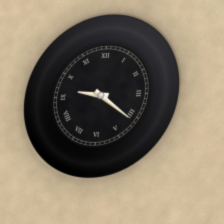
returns 9,21
